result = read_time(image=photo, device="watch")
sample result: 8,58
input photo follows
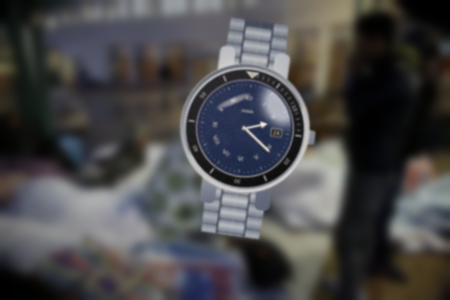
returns 2,21
